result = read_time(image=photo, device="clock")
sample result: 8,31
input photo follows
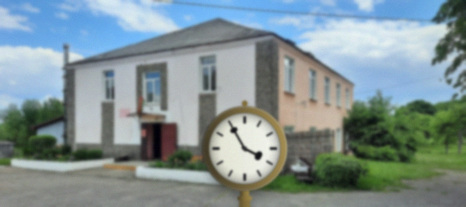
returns 3,55
